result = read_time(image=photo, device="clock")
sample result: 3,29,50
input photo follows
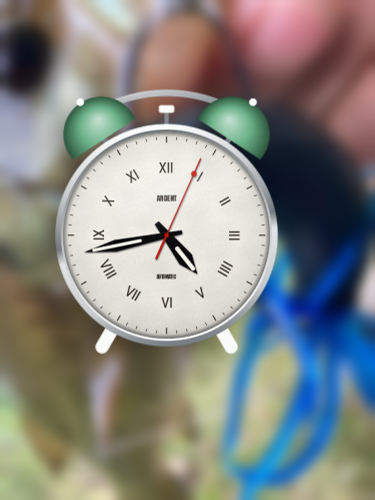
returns 4,43,04
